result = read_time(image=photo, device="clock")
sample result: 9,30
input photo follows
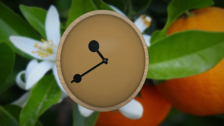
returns 10,40
